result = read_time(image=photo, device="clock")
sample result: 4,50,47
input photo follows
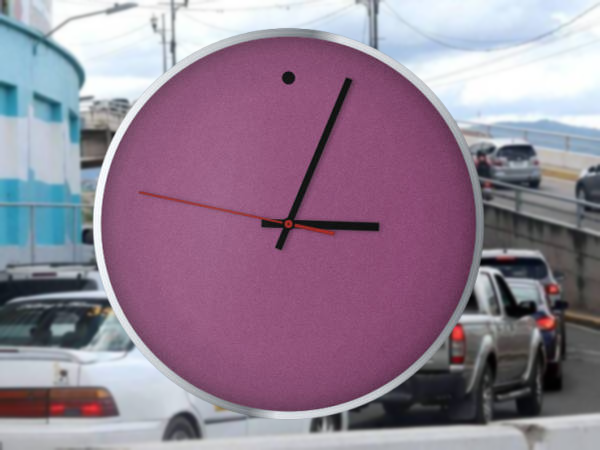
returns 3,03,47
